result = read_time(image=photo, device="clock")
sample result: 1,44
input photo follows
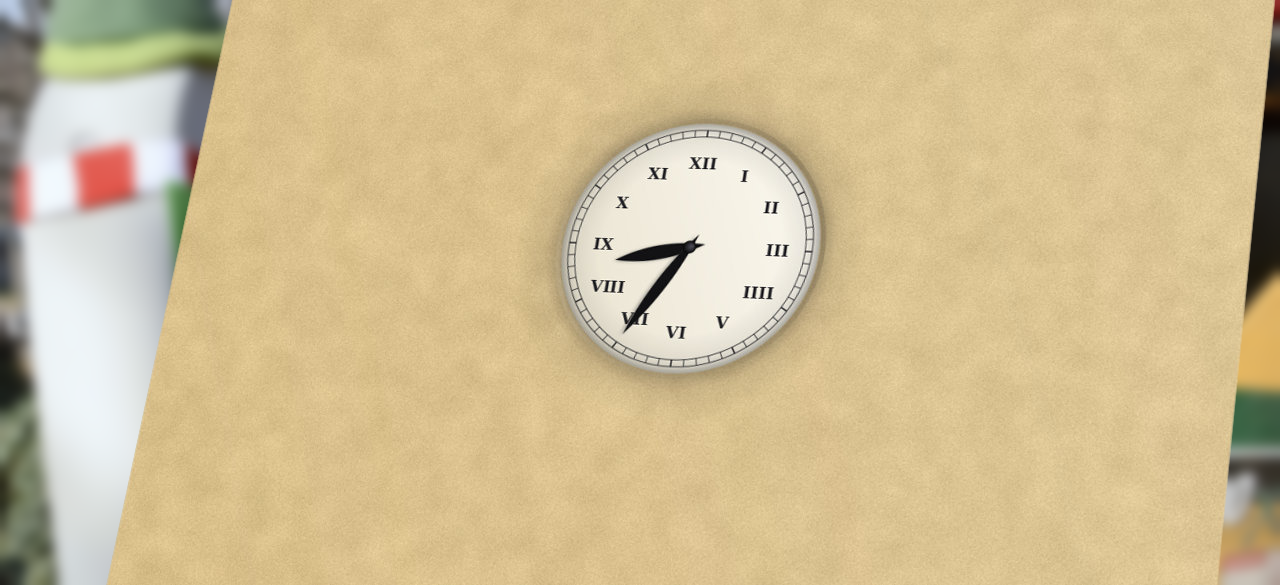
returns 8,35
